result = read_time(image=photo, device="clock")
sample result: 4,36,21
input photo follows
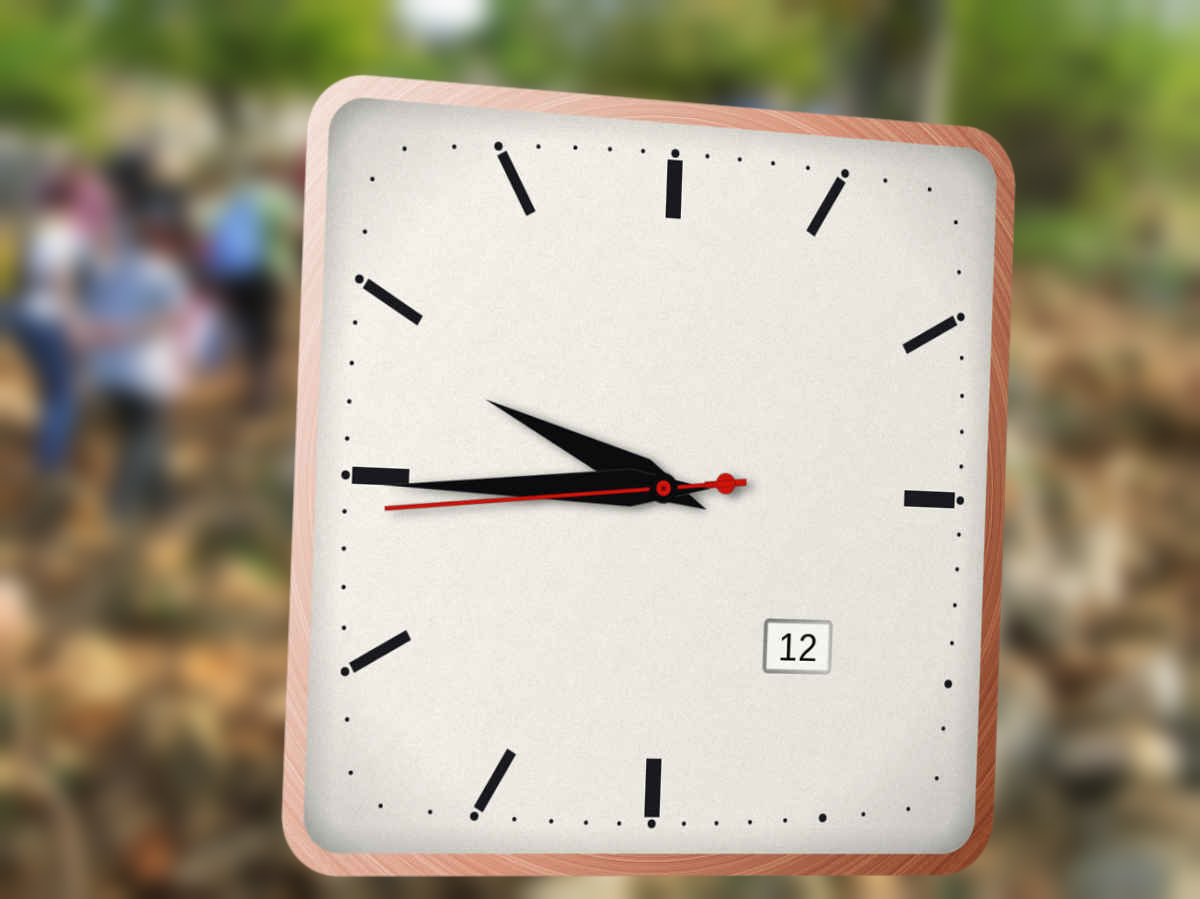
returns 9,44,44
